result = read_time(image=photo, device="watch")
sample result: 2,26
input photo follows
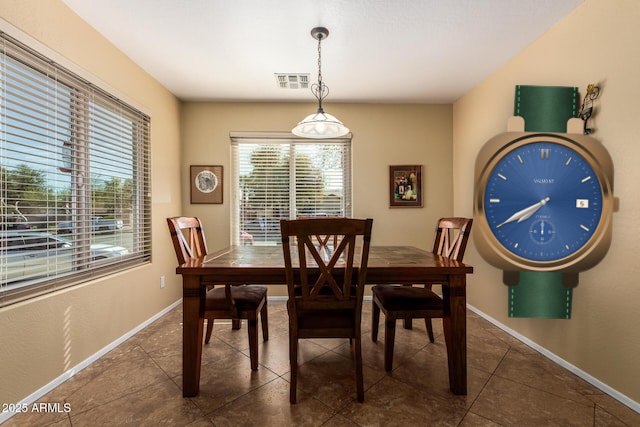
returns 7,40
